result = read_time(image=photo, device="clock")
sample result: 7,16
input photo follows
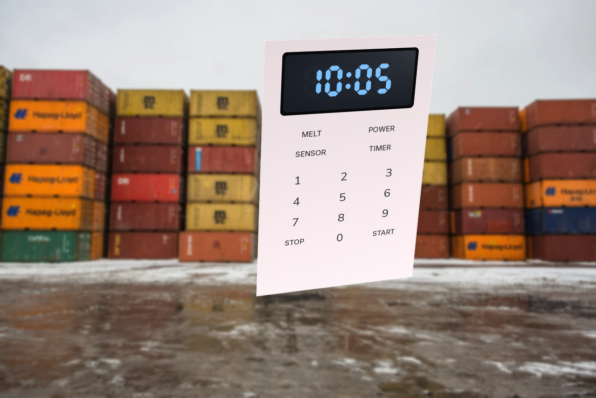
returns 10,05
